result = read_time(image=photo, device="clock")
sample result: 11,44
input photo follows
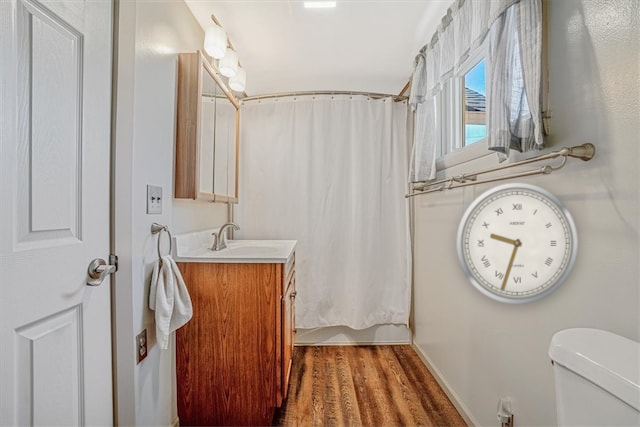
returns 9,33
